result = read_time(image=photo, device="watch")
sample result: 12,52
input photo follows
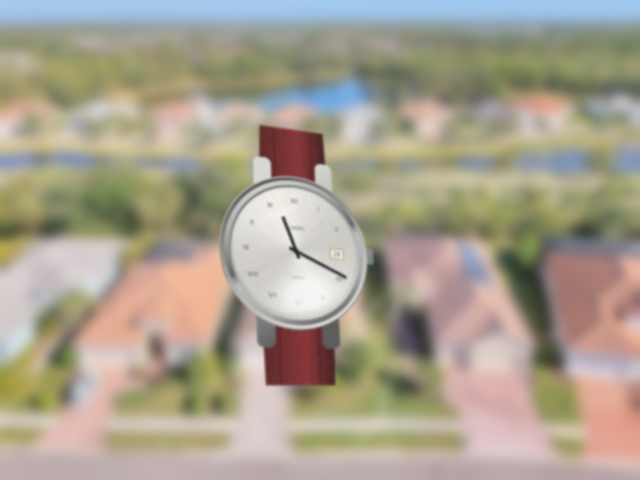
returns 11,19
